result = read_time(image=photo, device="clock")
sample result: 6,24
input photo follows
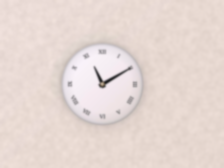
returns 11,10
